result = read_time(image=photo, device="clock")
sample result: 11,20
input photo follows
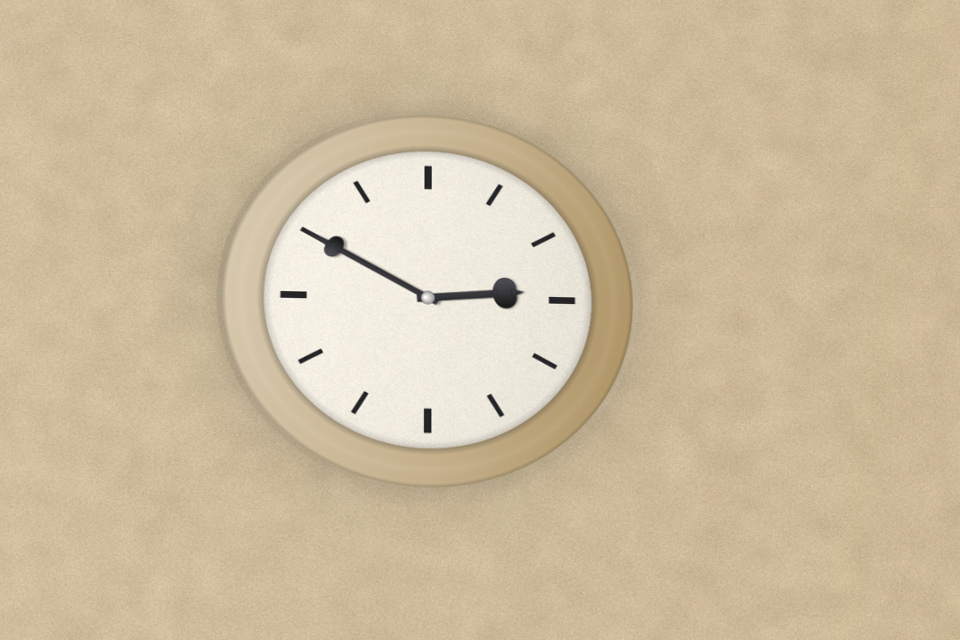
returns 2,50
